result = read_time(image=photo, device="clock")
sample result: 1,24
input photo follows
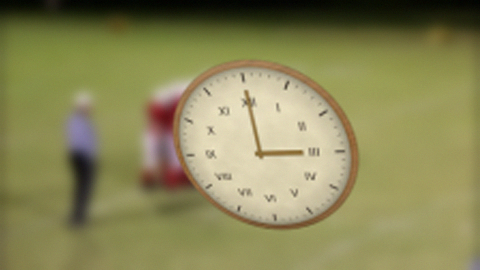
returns 3,00
